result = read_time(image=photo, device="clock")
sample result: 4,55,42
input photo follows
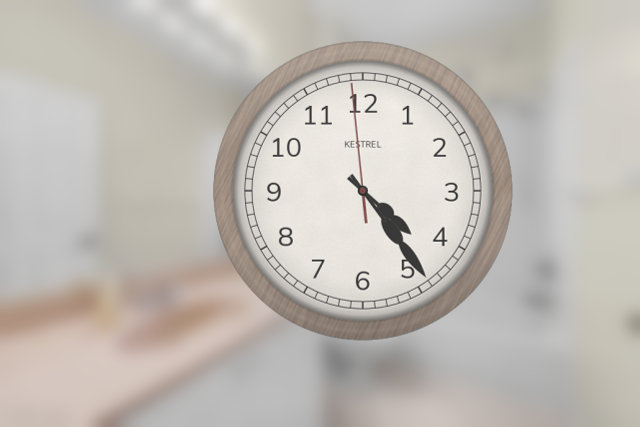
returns 4,23,59
